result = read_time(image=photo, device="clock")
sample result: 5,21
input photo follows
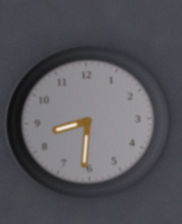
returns 8,31
